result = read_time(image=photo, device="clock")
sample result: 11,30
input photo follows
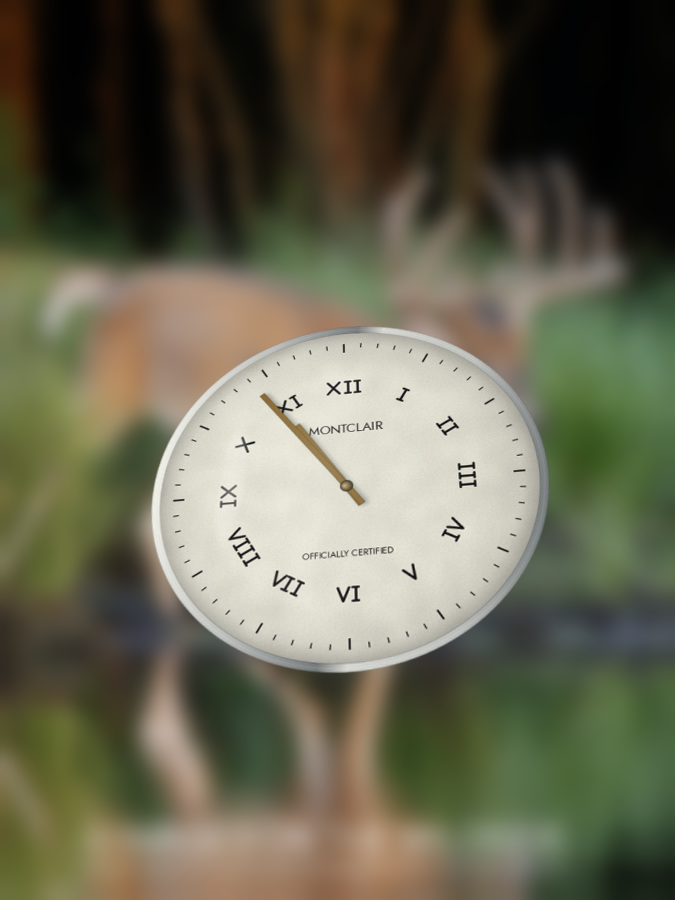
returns 10,54
